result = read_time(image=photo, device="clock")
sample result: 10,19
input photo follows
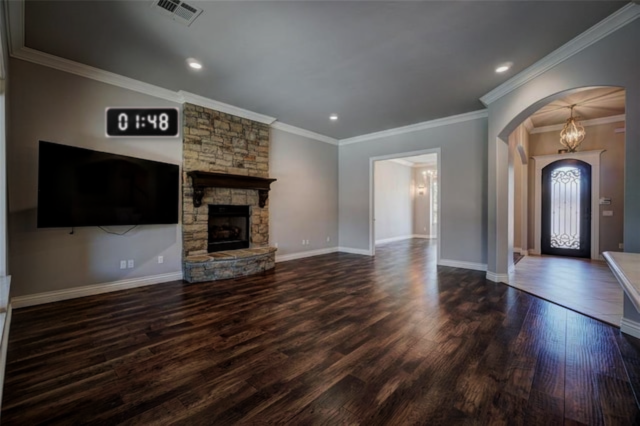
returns 1,48
